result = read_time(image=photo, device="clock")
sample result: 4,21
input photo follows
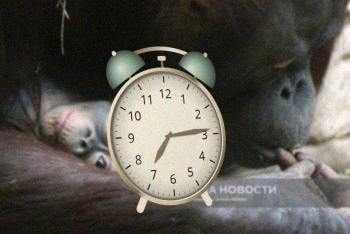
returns 7,14
